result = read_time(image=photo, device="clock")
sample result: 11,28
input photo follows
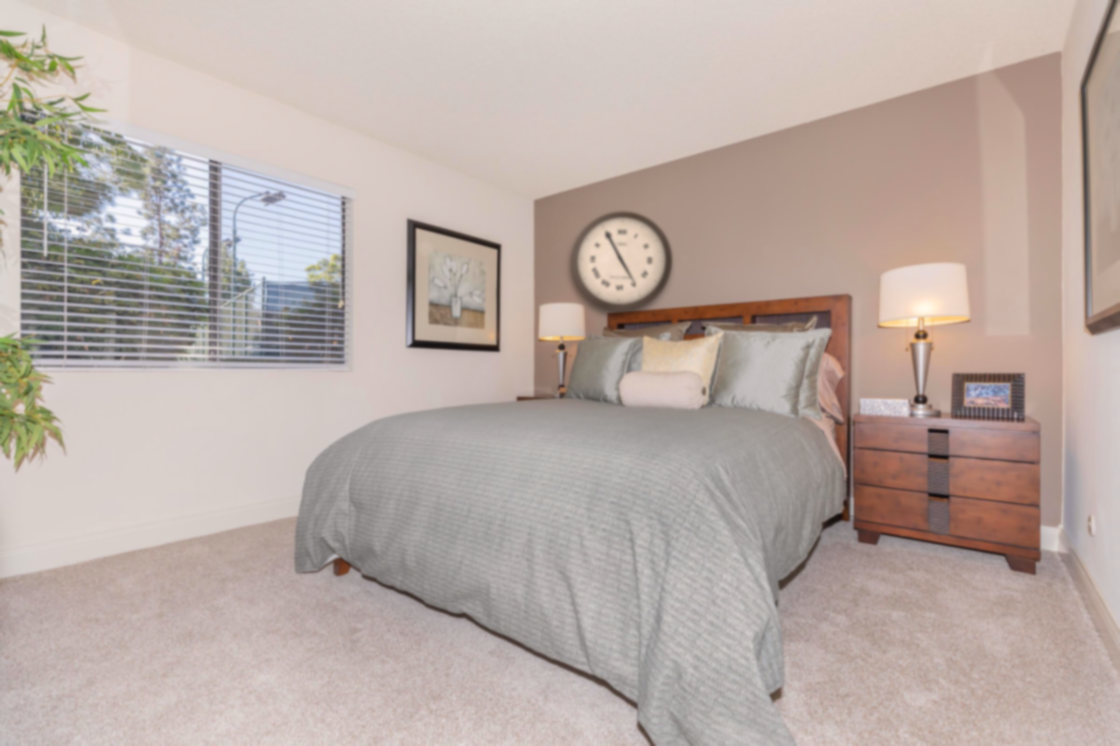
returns 4,55
